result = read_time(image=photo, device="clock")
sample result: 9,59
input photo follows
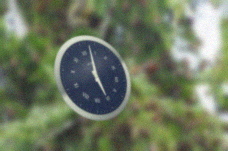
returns 6,03
